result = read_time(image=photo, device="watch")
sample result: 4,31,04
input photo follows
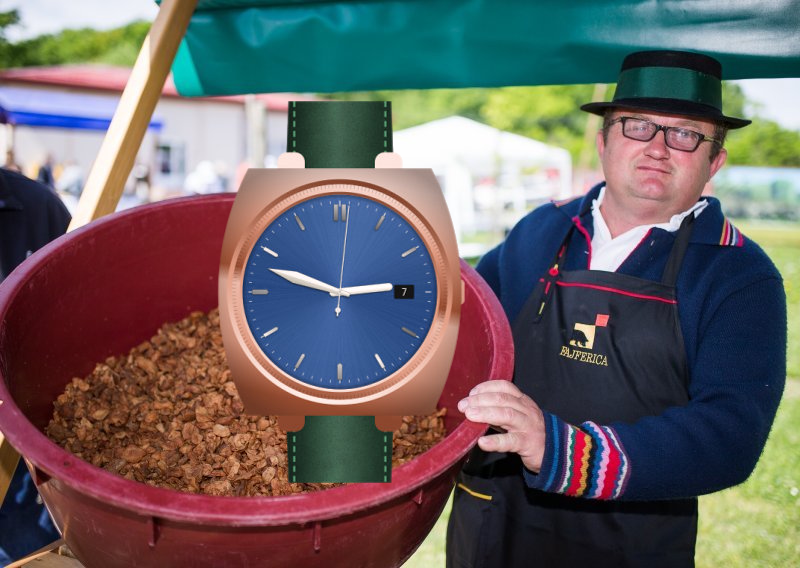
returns 2,48,01
